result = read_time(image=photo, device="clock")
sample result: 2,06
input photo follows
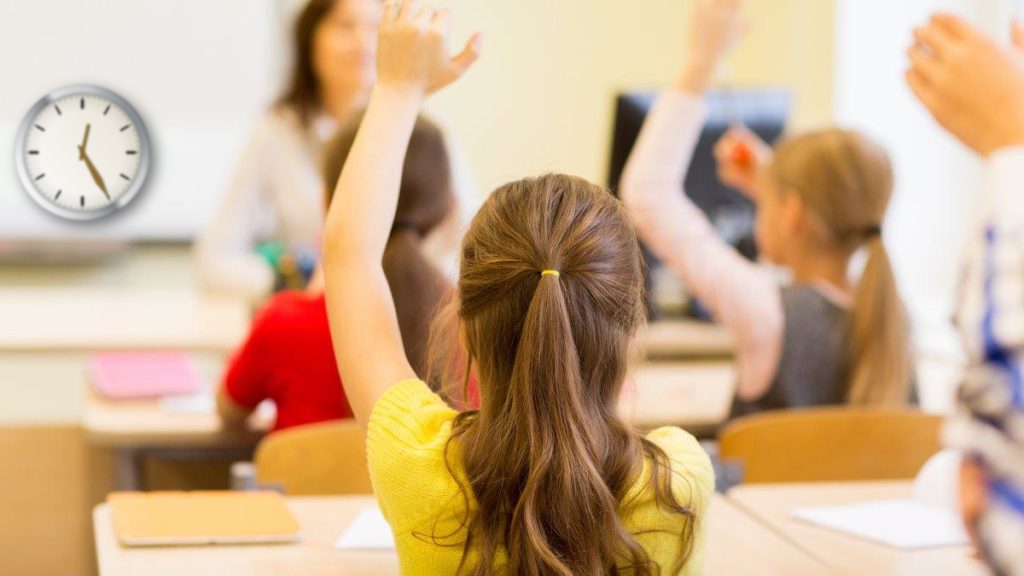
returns 12,25
